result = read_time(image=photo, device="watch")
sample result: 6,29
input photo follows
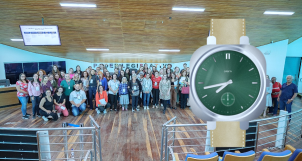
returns 7,43
